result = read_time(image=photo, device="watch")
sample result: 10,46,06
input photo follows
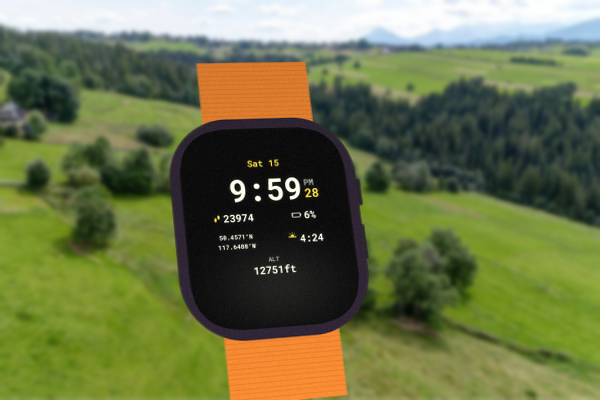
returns 9,59,28
